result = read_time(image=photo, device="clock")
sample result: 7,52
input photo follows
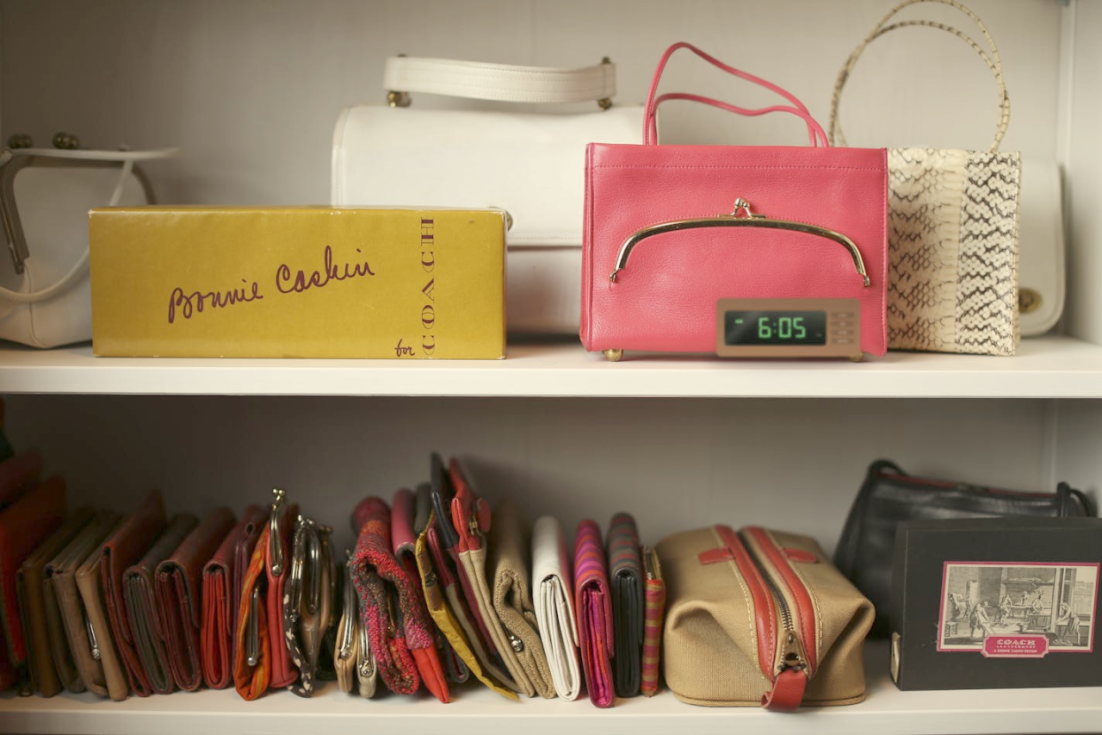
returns 6,05
